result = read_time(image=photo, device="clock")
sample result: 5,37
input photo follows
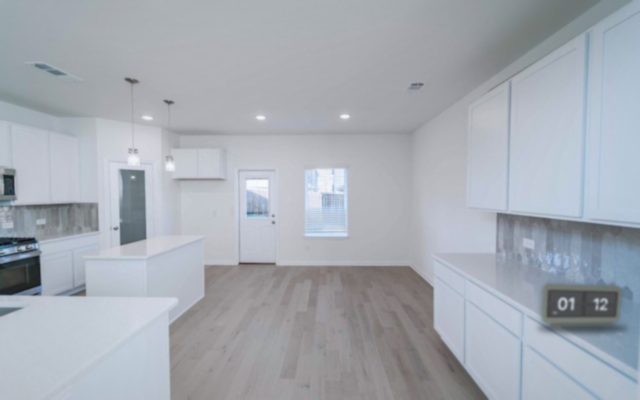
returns 1,12
